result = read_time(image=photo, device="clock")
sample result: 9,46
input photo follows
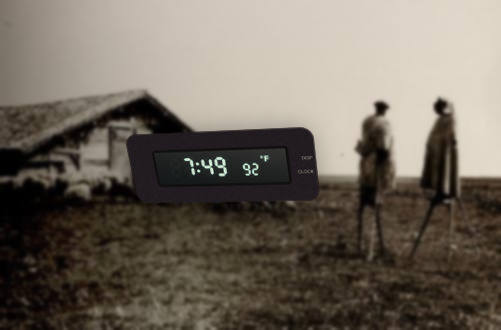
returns 7,49
